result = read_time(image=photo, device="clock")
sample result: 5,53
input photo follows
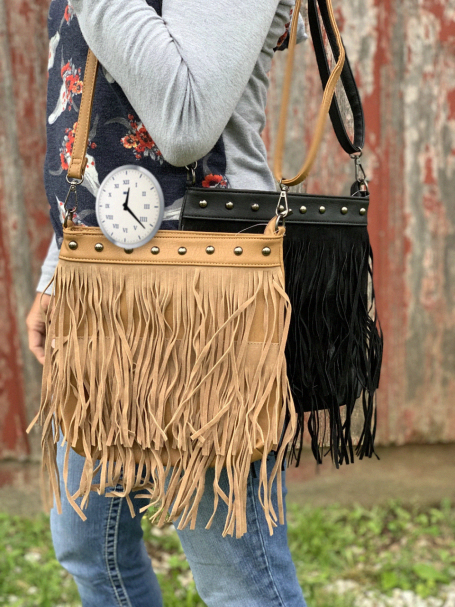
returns 12,22
